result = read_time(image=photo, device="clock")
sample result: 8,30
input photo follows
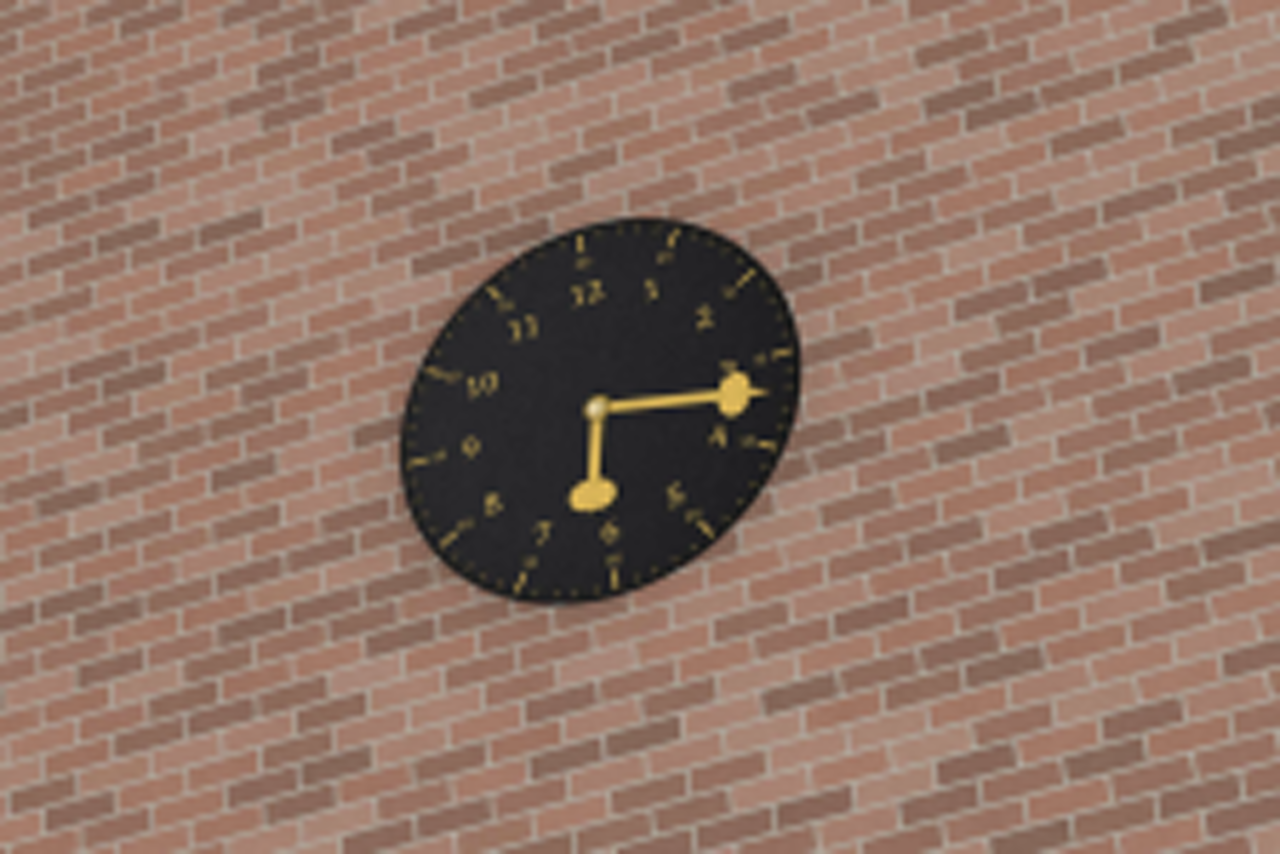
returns 6,17
